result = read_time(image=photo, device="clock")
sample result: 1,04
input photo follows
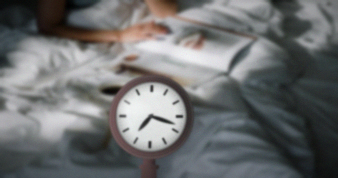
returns 7,18
